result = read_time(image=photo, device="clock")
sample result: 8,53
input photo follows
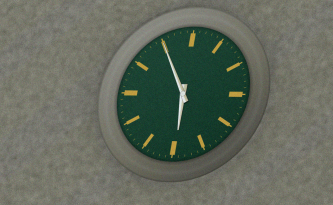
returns 5,55
